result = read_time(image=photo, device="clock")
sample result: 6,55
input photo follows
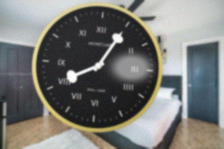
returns 8,05
